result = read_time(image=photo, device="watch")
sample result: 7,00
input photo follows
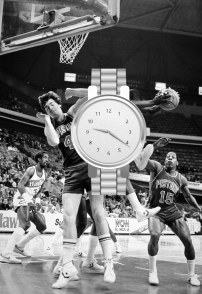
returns 9,21
